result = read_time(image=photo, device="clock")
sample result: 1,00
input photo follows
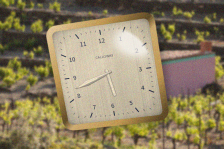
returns 5,42
